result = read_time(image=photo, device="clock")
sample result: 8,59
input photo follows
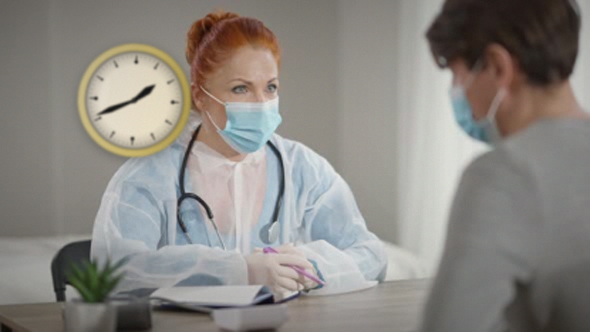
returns 1,41
